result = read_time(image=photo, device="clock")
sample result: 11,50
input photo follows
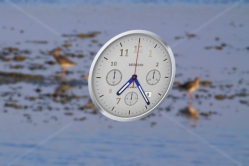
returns 7,24
